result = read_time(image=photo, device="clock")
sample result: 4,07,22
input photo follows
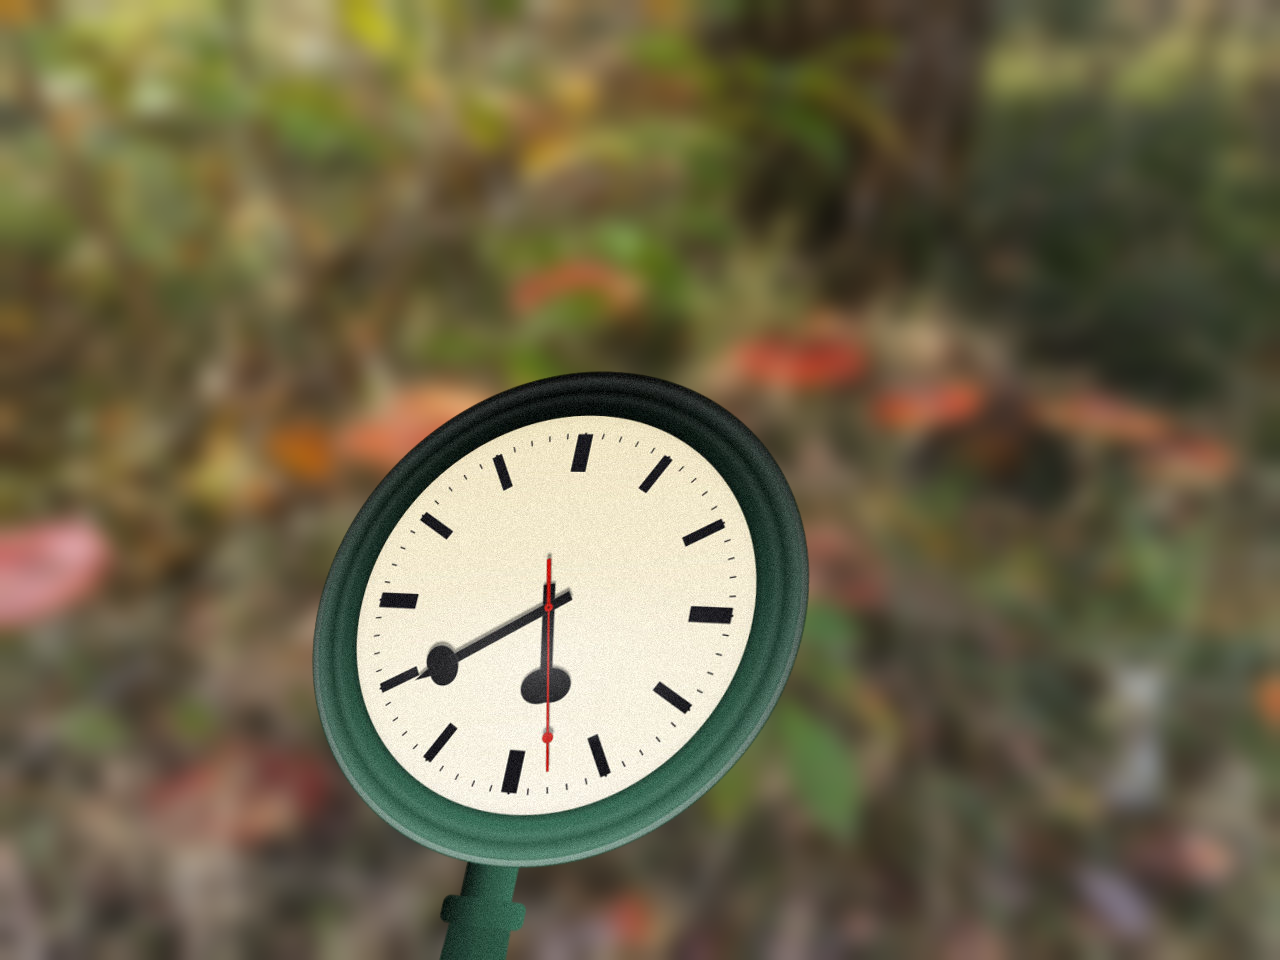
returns 5,39,28
